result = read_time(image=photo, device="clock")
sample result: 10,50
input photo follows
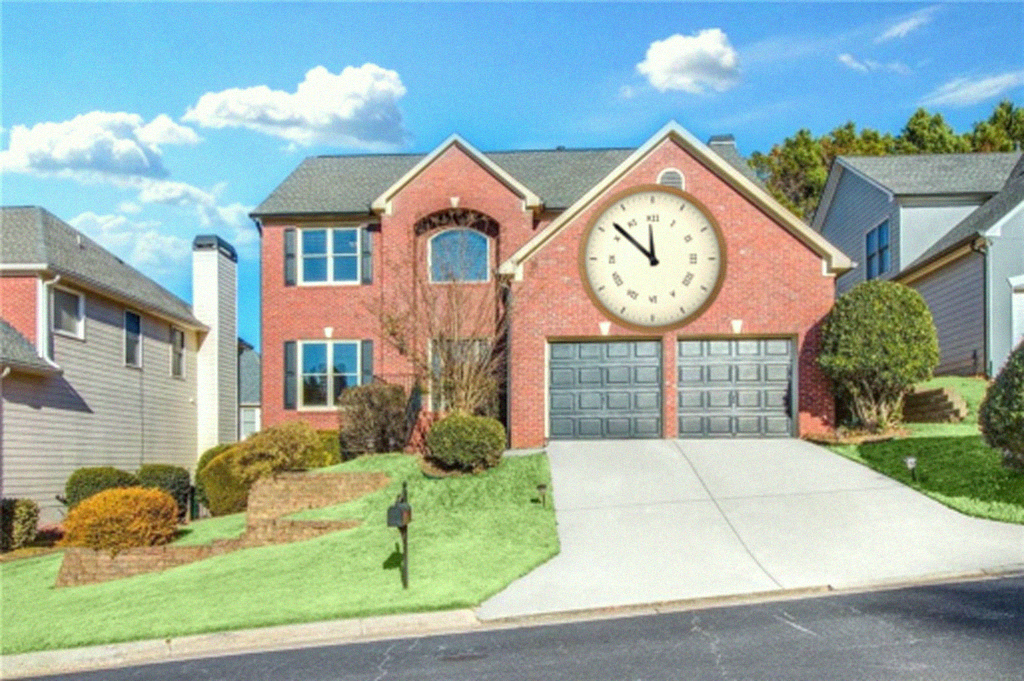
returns 11,52
